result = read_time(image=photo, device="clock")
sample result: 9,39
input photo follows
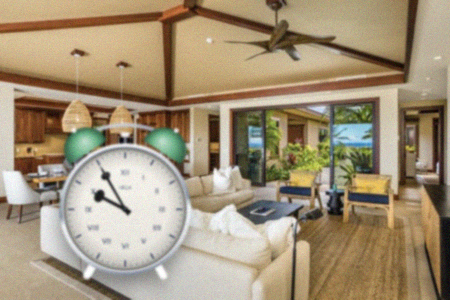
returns 9,55
